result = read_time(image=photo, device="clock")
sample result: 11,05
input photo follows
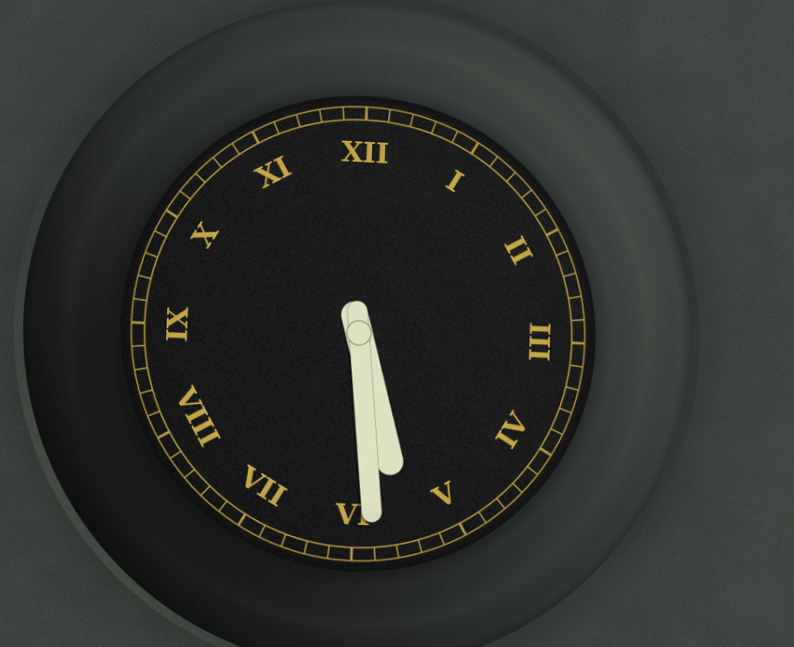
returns 5,29
